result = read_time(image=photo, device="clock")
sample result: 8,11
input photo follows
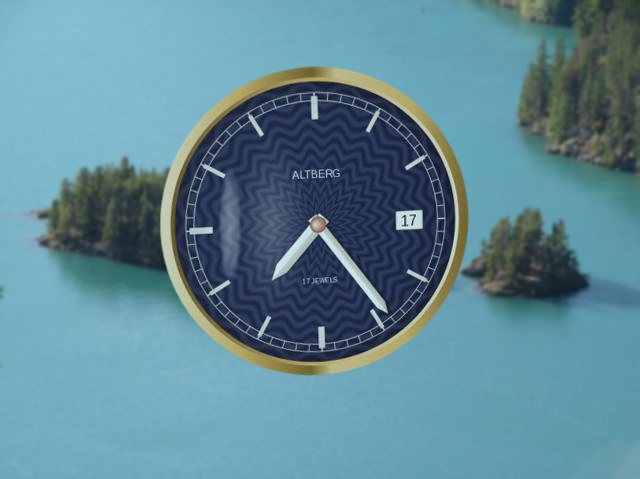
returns 7,24
